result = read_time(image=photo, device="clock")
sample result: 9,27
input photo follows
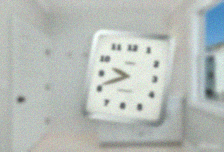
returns 9,41
